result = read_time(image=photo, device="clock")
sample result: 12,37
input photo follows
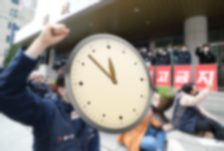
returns 11,53
